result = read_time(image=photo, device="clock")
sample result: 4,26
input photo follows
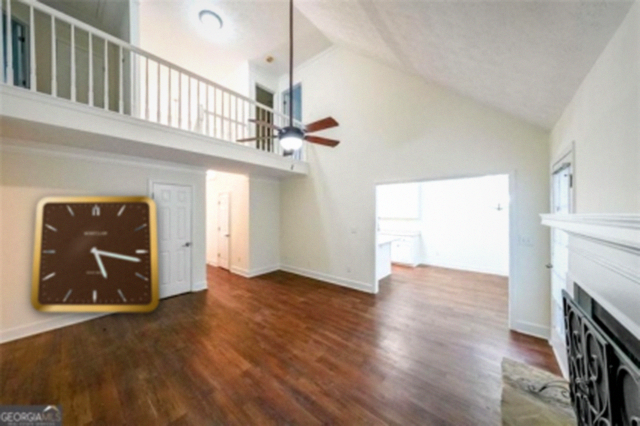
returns 5,17
